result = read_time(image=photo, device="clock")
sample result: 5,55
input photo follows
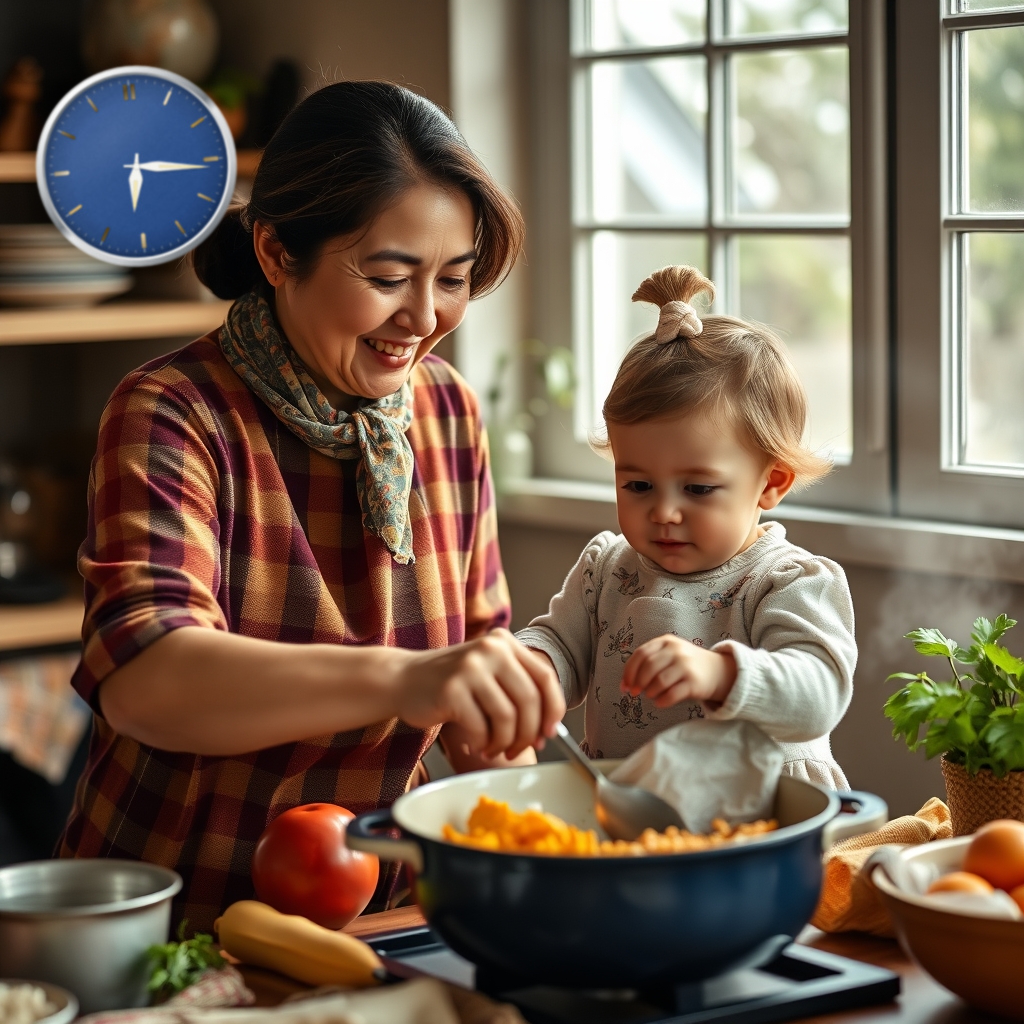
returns 6,16
